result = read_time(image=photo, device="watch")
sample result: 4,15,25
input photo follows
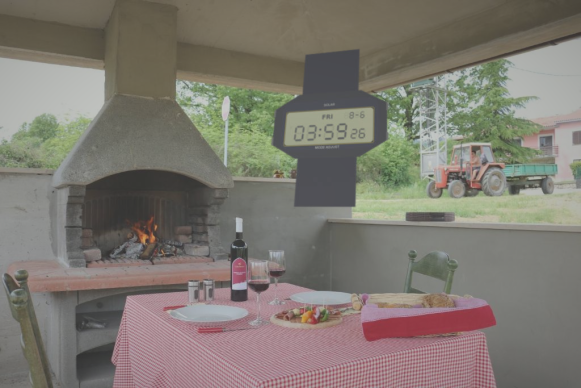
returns 3,59,26
